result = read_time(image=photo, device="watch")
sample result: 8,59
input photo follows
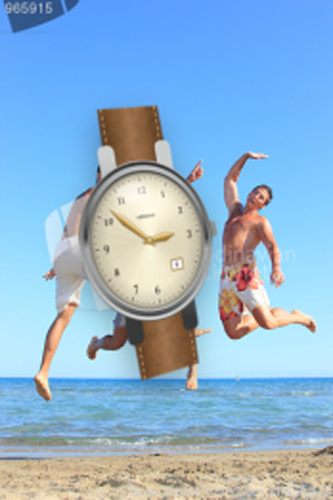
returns 2,52
